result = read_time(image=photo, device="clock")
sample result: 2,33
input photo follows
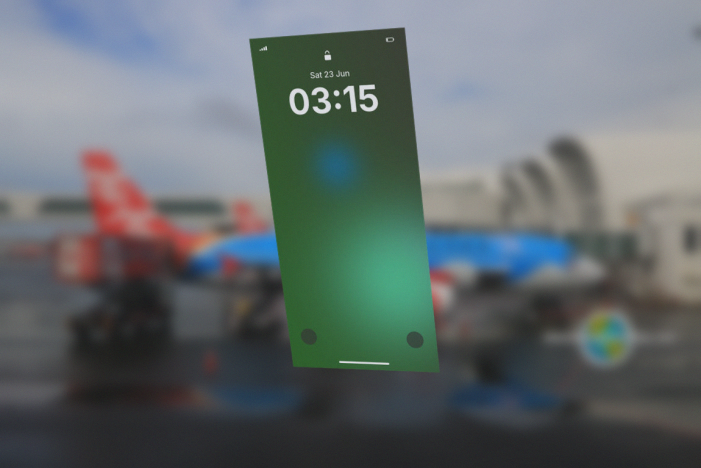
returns 3,15
